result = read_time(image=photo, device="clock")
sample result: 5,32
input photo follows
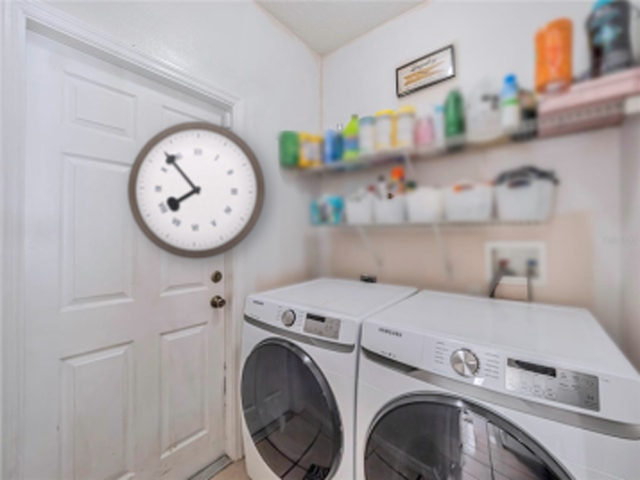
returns 7,53
